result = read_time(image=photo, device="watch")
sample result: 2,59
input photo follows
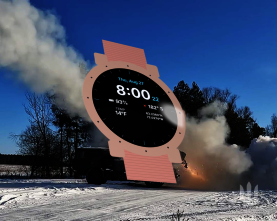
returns 8,00
